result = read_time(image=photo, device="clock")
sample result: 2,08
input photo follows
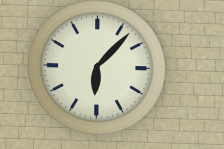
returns 6,07
